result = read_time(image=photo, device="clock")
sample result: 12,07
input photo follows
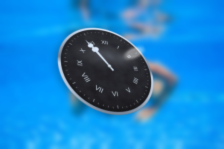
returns 10,54
